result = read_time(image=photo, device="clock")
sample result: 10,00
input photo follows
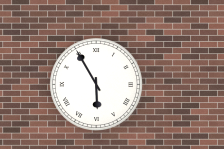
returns 5,55
